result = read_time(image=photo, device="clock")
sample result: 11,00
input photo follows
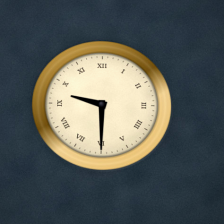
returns 9,30
